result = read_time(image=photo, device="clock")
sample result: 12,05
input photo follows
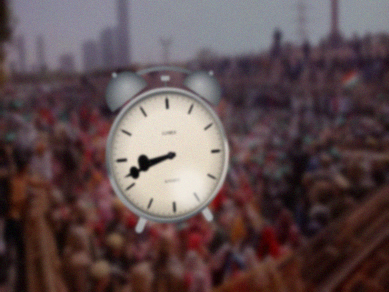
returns 8,42
